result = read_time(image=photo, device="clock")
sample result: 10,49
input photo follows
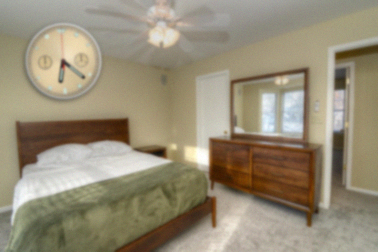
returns 6,22
